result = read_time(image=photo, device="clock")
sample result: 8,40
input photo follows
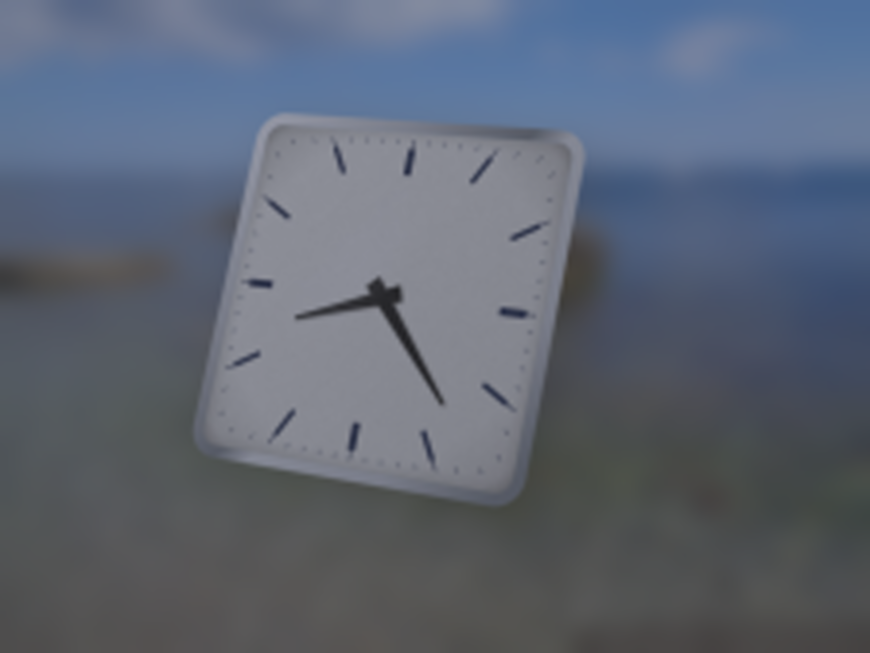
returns 8,23
